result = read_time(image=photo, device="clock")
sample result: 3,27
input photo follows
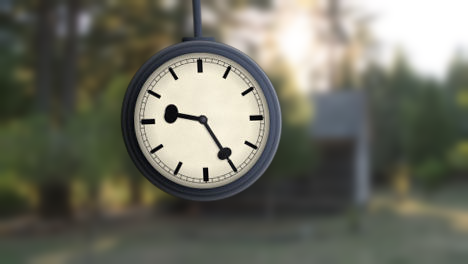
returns 9,25
